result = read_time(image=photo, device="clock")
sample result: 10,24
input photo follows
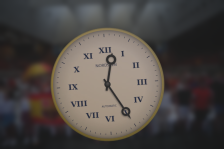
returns 12,25
